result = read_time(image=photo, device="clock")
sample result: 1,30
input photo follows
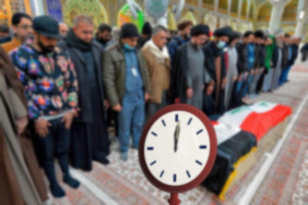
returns 12,01
